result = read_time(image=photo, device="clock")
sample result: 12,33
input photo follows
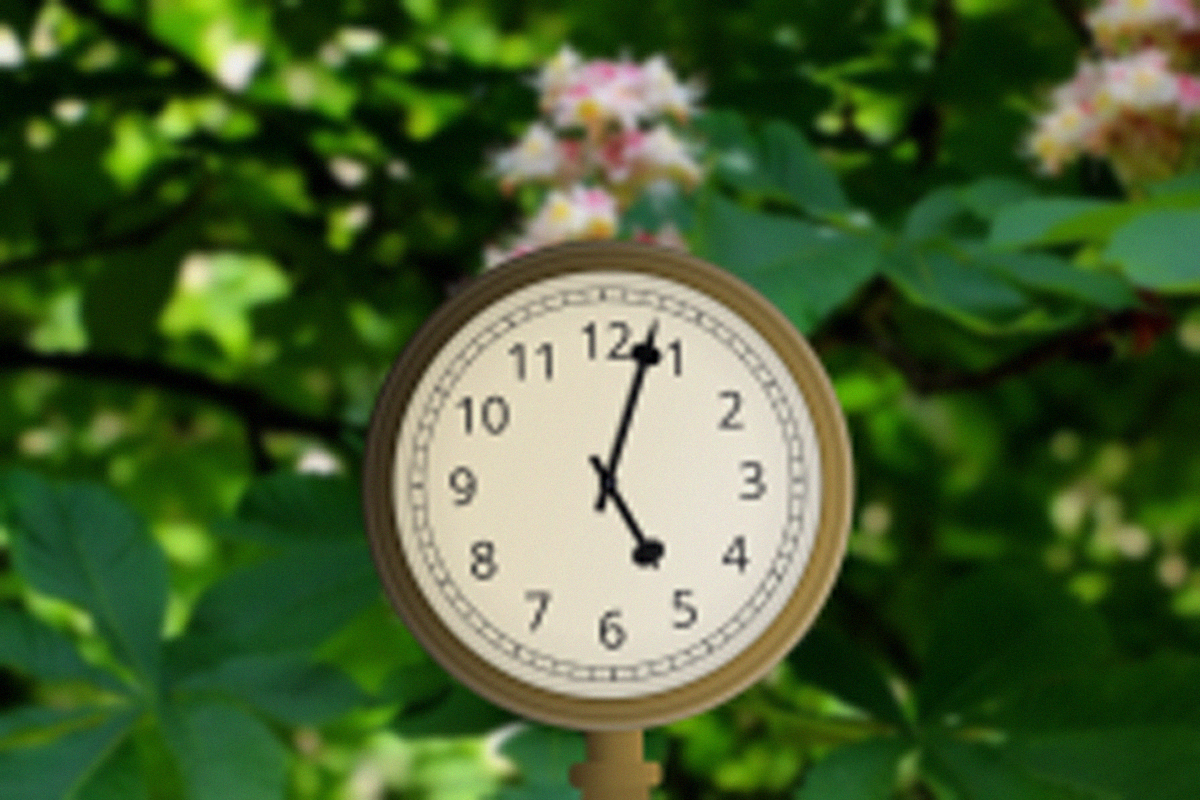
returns 5,03
